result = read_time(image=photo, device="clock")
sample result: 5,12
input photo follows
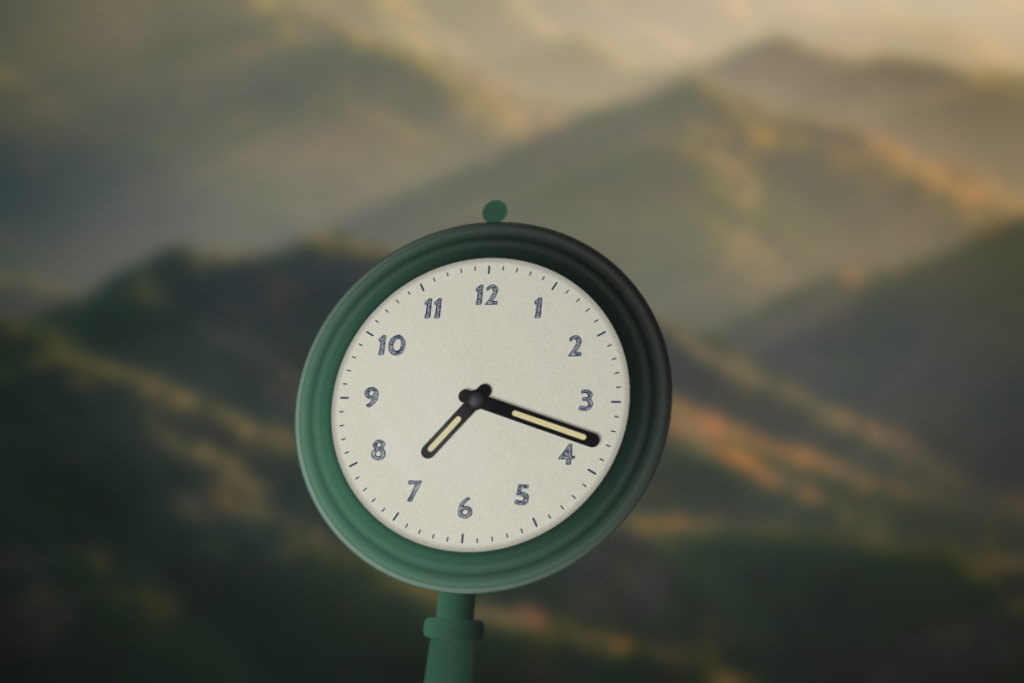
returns 7,18
